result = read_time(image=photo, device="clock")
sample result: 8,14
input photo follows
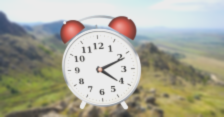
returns 4,11
